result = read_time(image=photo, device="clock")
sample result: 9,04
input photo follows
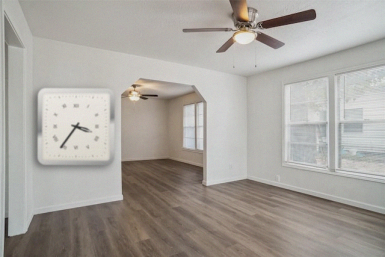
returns 3,36
